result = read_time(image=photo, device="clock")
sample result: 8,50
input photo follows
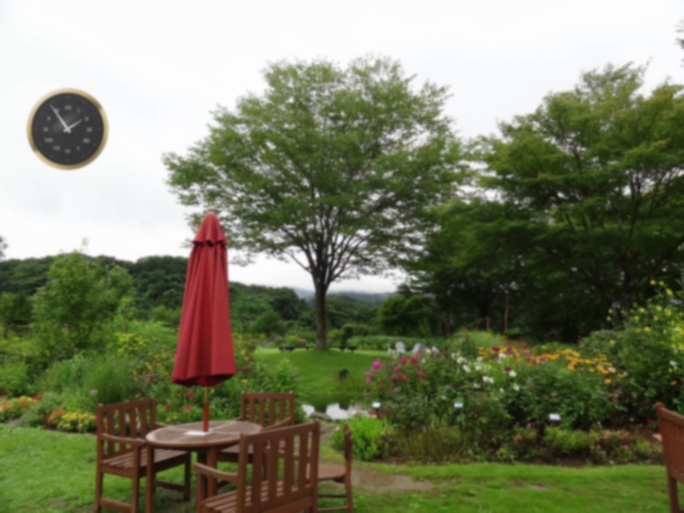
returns 1,54
